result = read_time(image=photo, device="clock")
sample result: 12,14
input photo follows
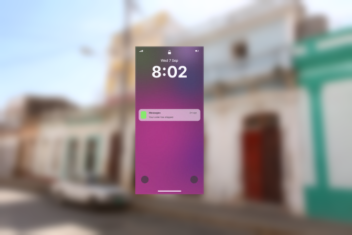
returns 8,02
